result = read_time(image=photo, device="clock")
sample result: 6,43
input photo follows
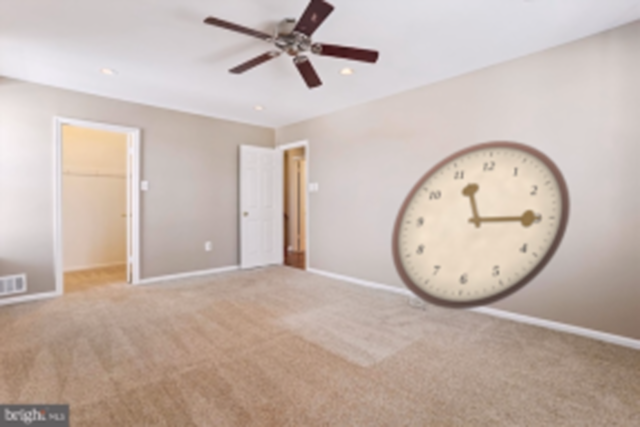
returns 11,15
